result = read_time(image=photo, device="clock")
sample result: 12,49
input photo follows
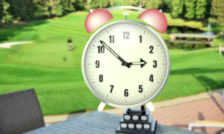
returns 2,52
